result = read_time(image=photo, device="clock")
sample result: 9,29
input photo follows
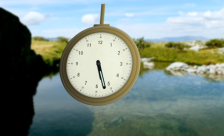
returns 5,27
